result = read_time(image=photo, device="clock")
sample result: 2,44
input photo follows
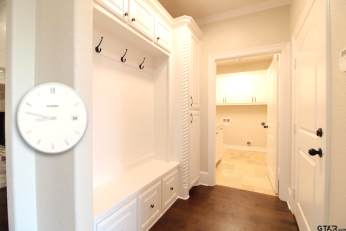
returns 8,47
